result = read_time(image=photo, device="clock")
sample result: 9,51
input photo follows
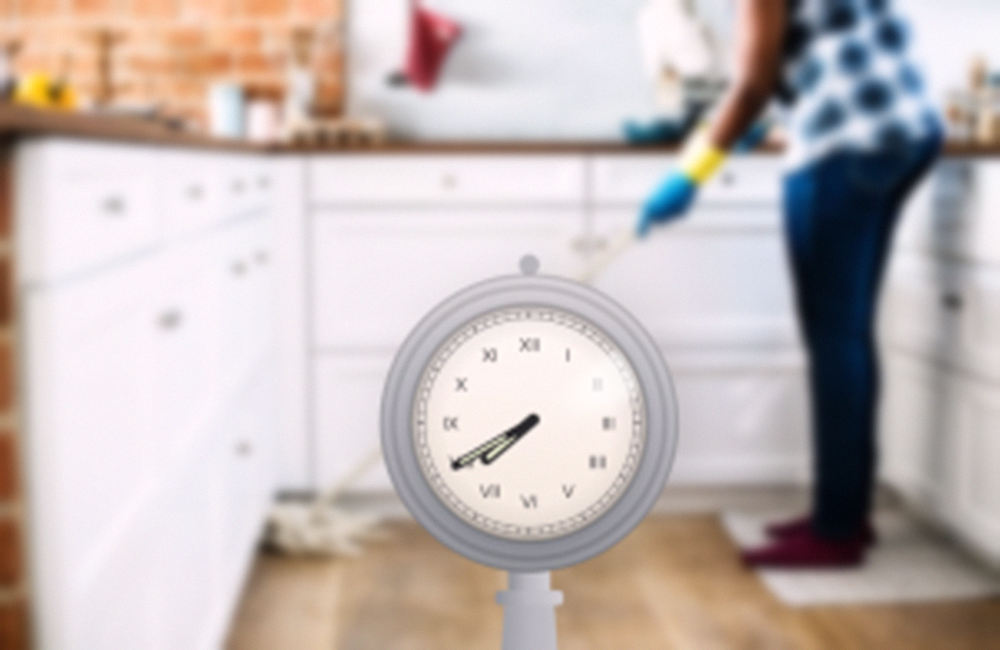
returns 7,40
